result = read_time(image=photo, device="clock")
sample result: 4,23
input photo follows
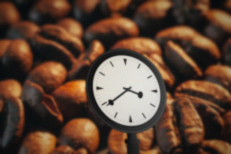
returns 3,39
